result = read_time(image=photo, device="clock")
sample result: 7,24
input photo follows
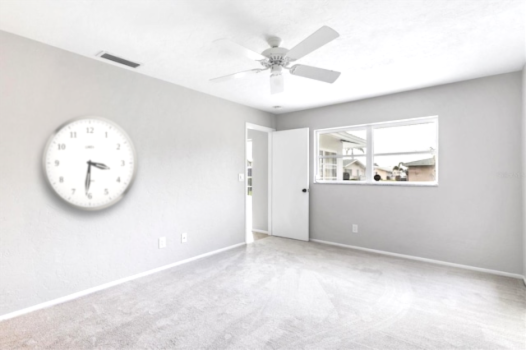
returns 3,31
